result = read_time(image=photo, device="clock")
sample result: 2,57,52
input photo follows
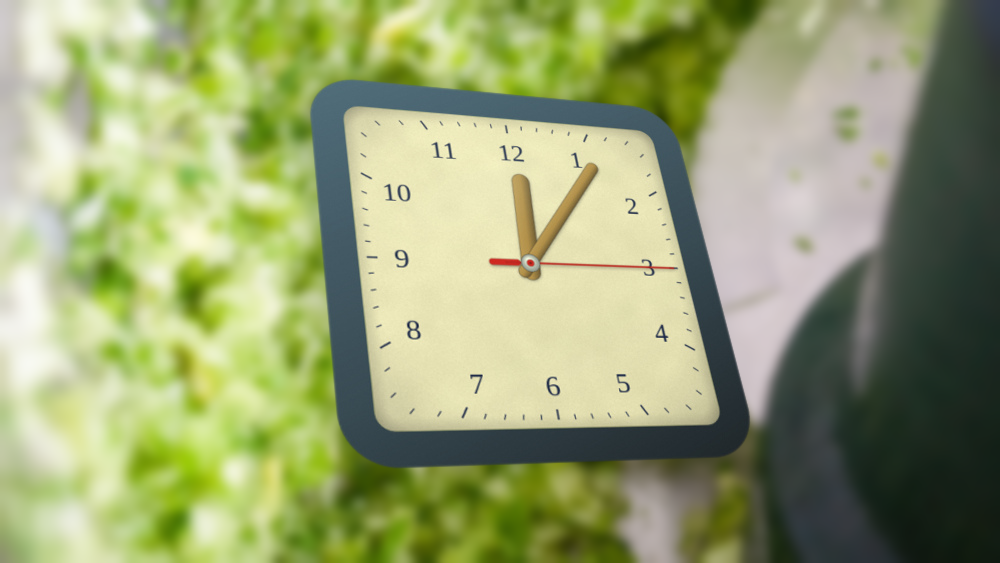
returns 12,06,15
